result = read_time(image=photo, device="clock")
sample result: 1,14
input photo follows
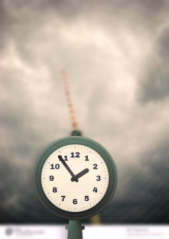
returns 1,54
